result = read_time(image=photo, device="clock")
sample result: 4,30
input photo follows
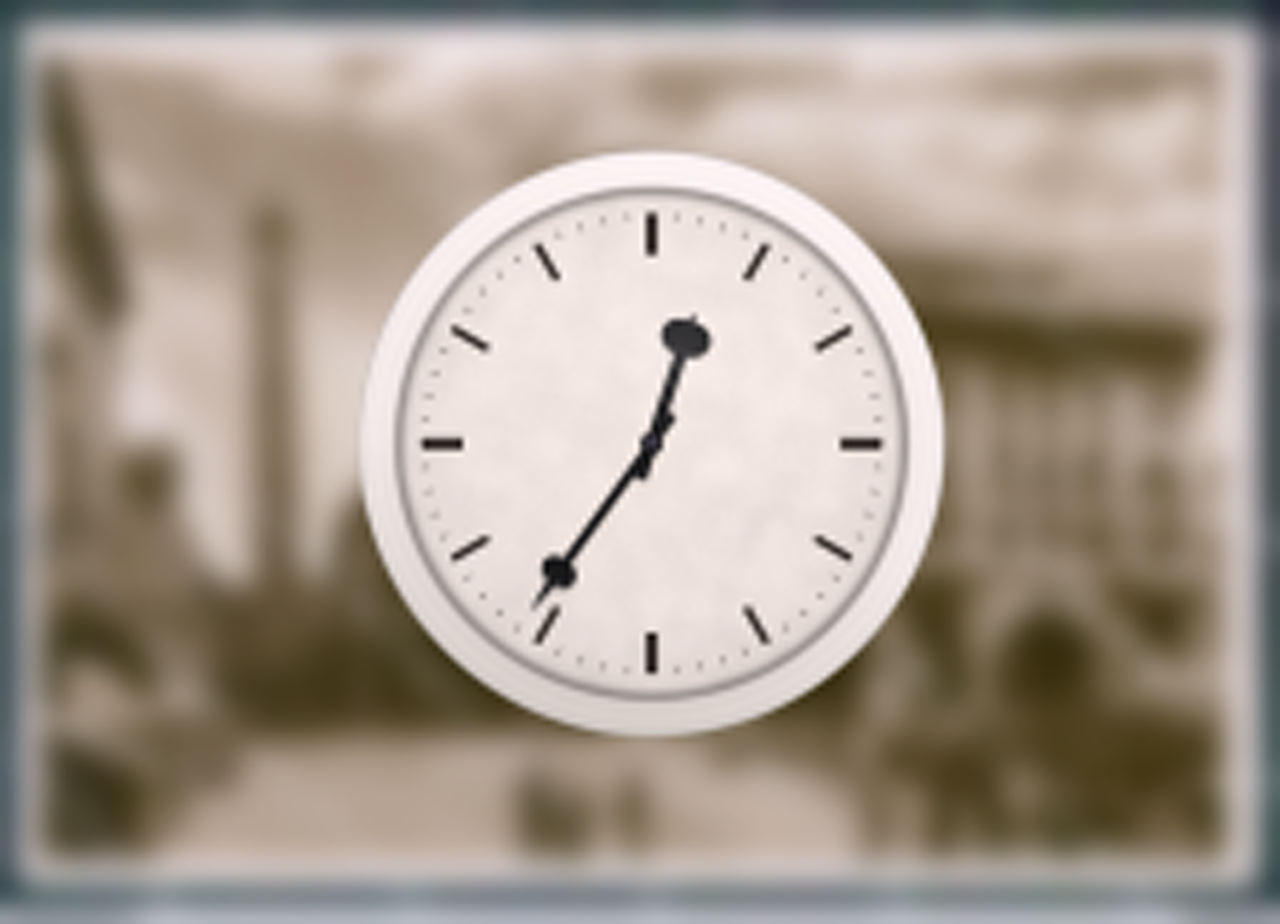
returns 12,36
